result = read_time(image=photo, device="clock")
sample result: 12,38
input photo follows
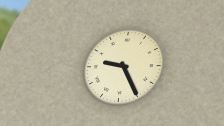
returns 9,25
